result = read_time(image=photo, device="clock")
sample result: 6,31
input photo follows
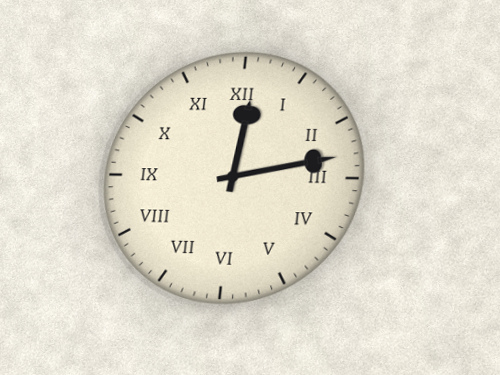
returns 12,13
